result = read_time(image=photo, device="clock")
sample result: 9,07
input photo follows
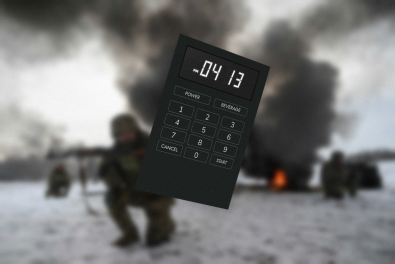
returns 4,13
